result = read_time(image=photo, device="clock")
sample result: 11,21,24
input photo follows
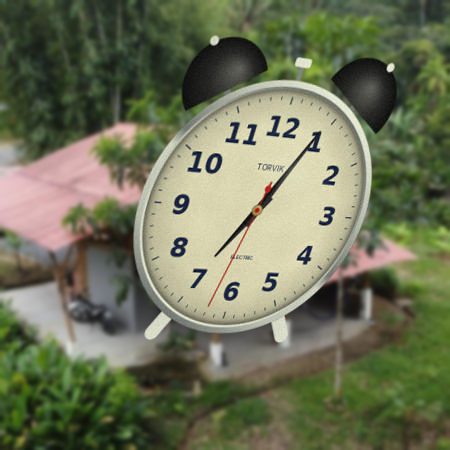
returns 7,04,32
